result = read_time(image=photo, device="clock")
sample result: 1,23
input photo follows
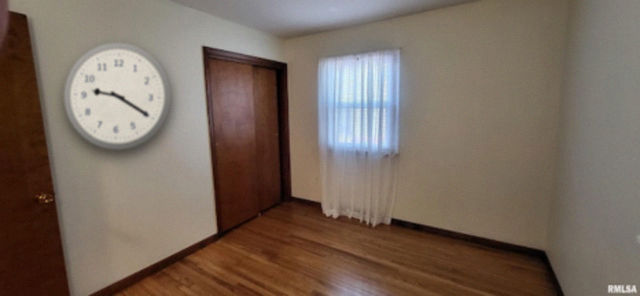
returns 9,20
